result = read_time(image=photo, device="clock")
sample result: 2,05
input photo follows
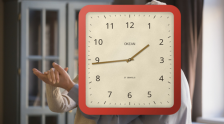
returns 1,44
